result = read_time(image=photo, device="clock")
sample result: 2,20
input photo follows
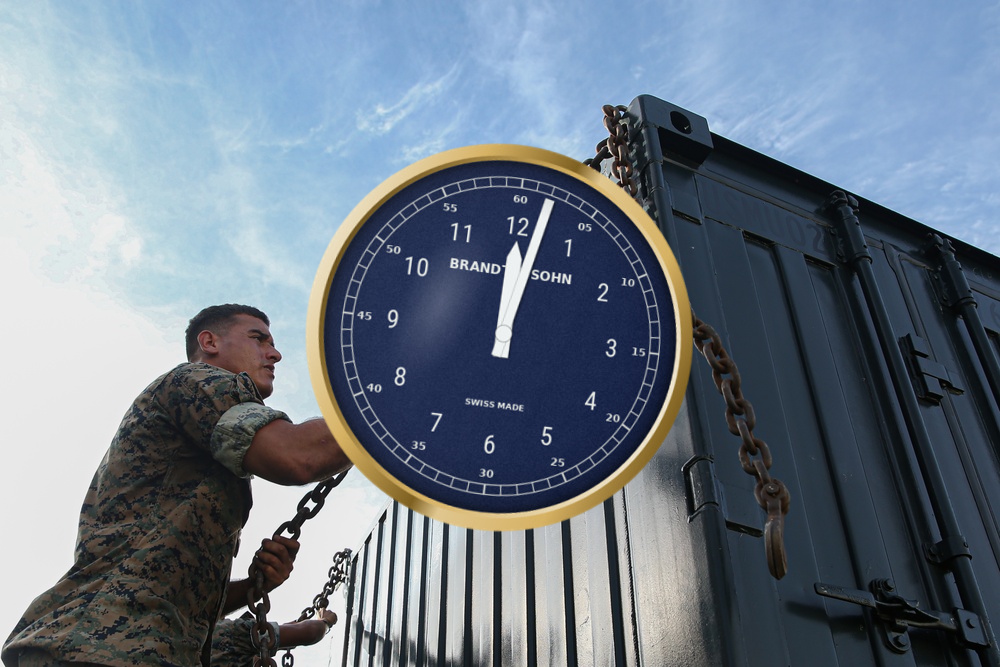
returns 12,02
